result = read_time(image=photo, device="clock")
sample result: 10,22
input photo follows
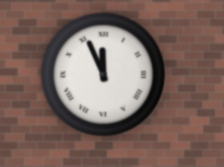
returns 11,56
